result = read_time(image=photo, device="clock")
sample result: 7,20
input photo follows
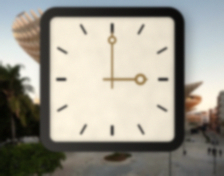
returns 3,00
